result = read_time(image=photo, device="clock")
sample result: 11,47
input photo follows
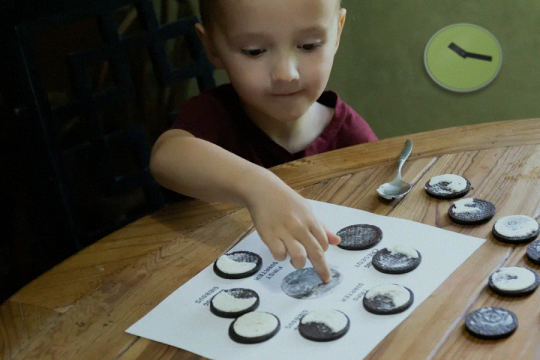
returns 10,17
